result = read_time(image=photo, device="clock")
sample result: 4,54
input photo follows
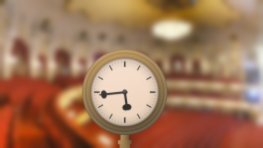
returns 5,44
